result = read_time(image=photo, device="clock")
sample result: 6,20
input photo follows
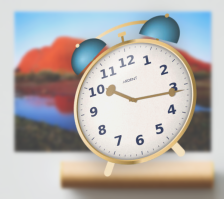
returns 10,16
